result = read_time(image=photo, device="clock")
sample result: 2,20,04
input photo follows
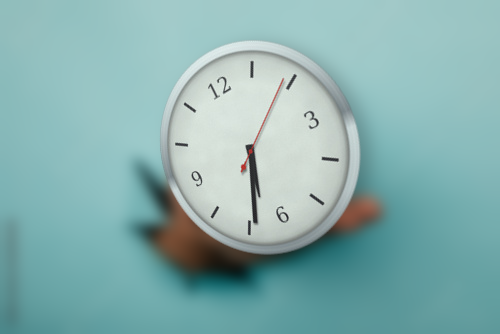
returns 6,34,09
